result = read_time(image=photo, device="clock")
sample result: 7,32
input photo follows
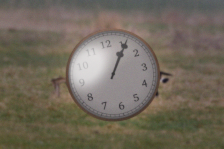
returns 1,06
